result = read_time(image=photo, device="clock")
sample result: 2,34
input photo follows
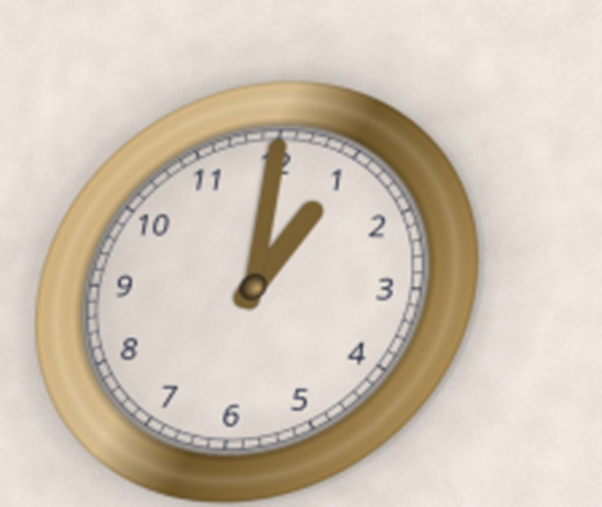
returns 1,00
